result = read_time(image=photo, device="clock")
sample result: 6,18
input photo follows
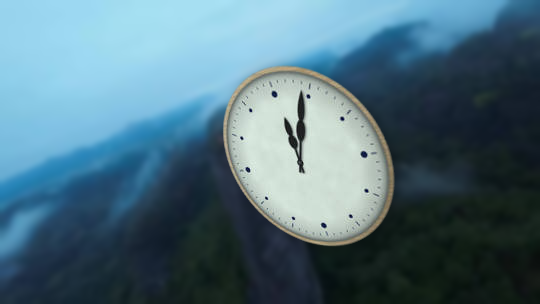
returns 12,04
